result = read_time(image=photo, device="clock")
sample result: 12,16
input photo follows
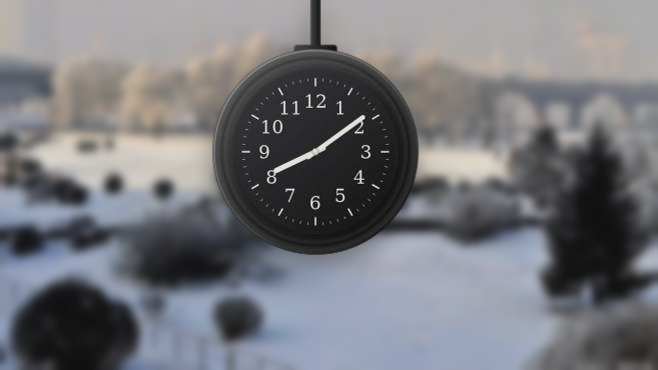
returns 8,09
